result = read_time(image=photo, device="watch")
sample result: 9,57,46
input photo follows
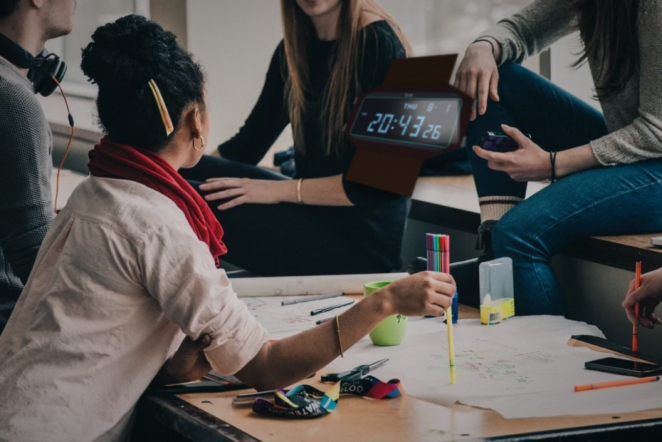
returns 20,43,26
